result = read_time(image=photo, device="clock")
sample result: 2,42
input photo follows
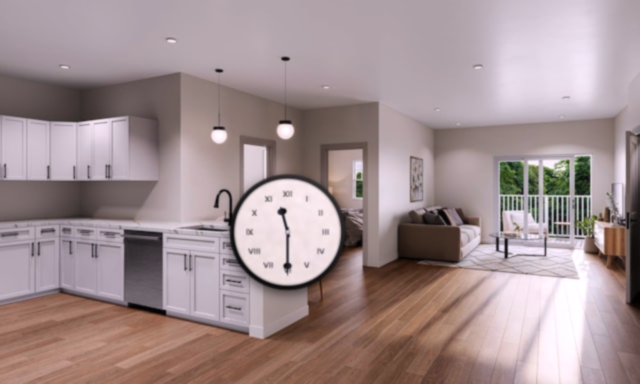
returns 11,30
